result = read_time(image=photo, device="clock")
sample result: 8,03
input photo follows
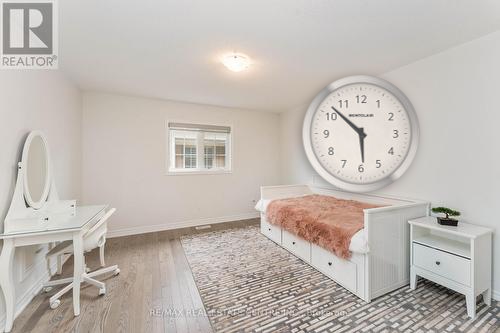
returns 5,52
